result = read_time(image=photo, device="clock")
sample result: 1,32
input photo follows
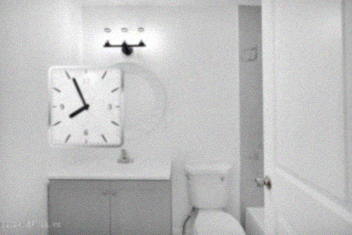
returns 7,56
